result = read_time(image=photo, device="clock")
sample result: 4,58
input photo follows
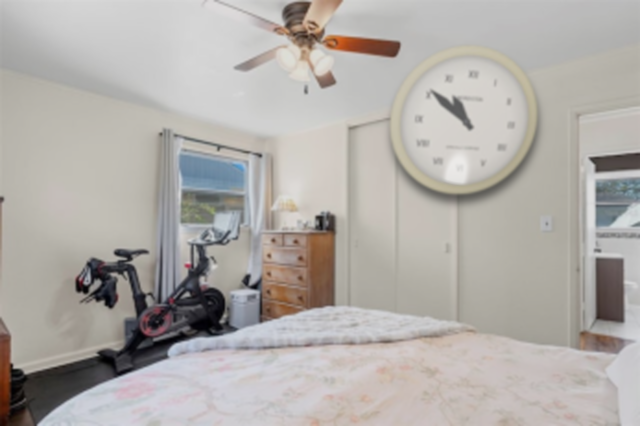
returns 10,51
